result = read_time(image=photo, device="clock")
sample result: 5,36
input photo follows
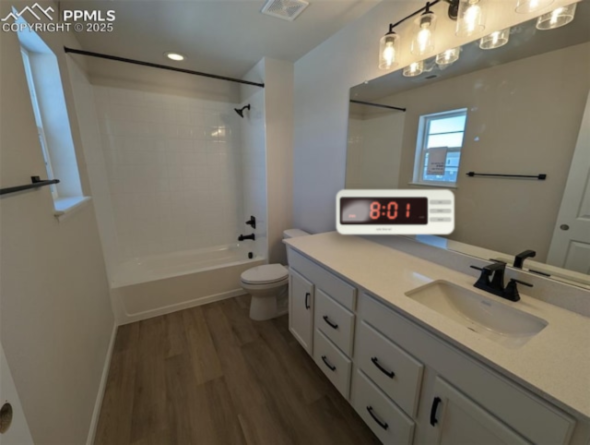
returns 8,01
